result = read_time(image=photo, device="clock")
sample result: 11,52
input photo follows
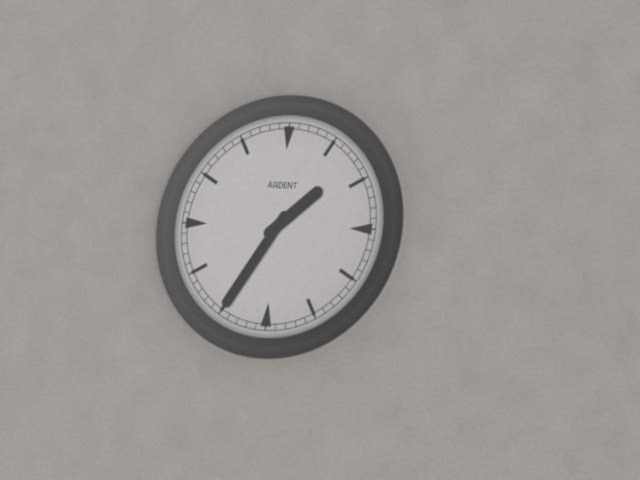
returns 1,35
